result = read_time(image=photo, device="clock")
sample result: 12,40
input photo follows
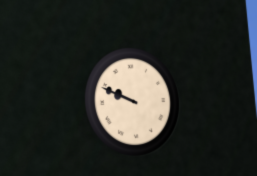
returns 9,49
